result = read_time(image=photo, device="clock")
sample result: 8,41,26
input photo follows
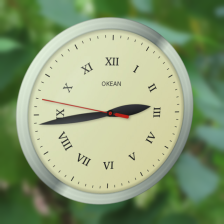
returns 2,43,47
